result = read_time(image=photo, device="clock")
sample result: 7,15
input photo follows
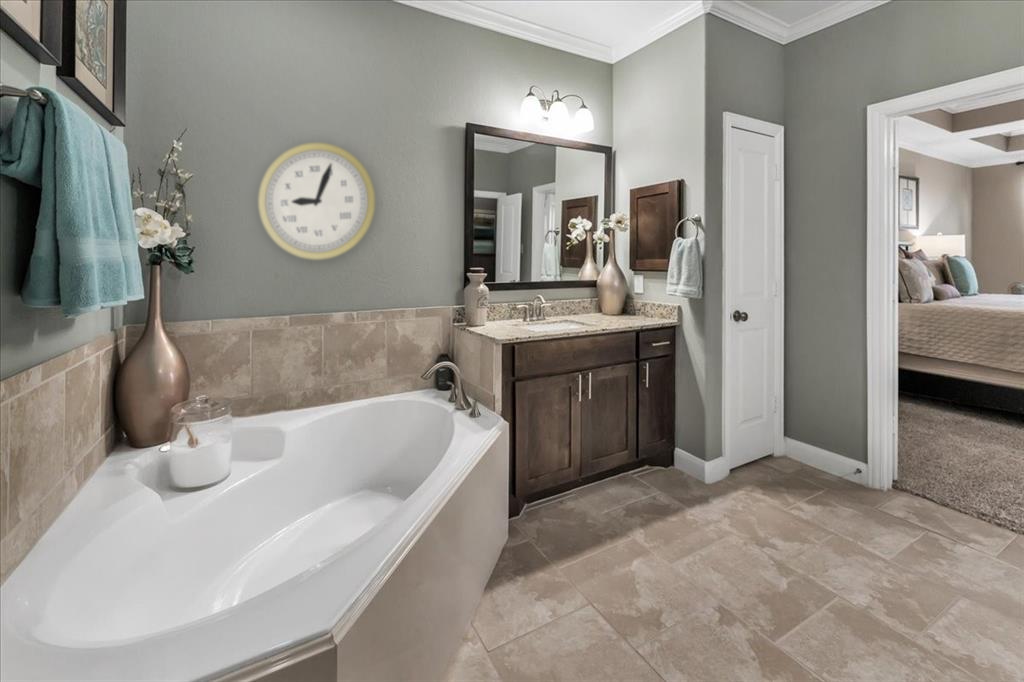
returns 9,04
